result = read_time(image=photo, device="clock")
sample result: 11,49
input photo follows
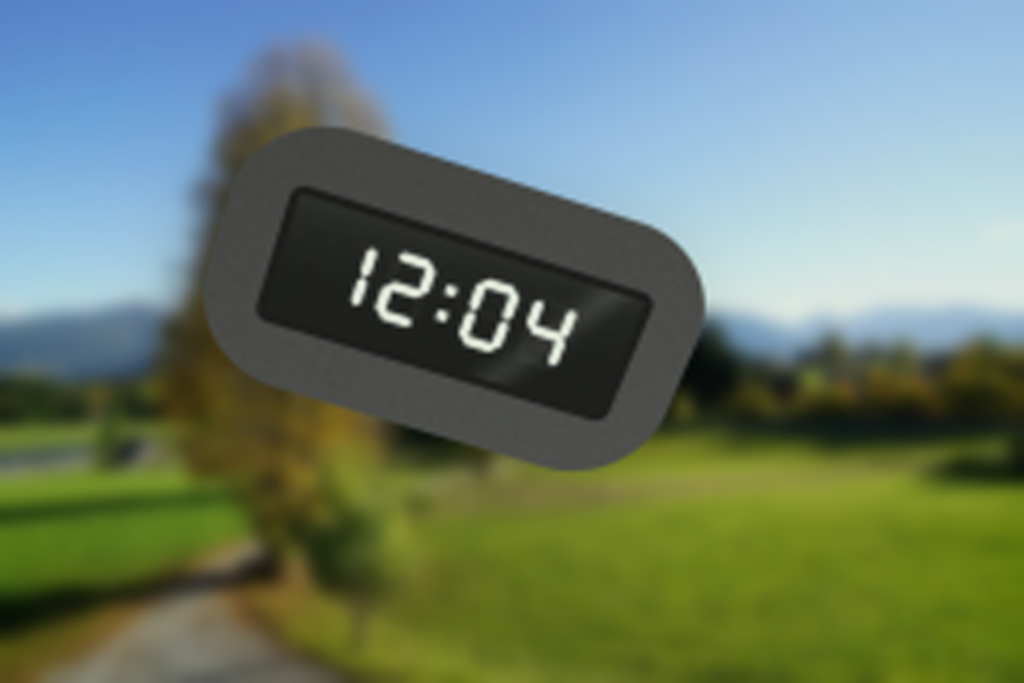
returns 12,04
